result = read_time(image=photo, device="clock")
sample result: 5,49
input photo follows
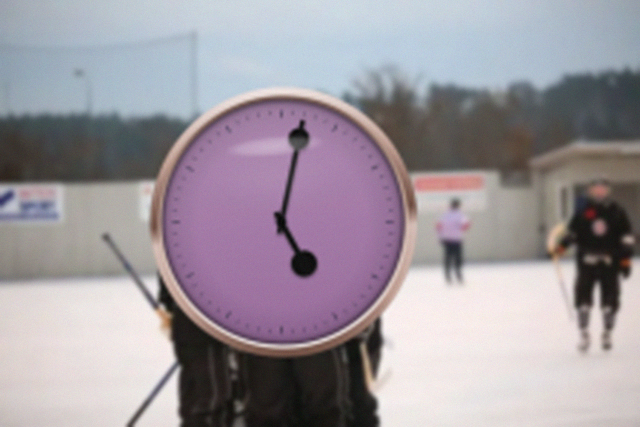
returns 5,02
